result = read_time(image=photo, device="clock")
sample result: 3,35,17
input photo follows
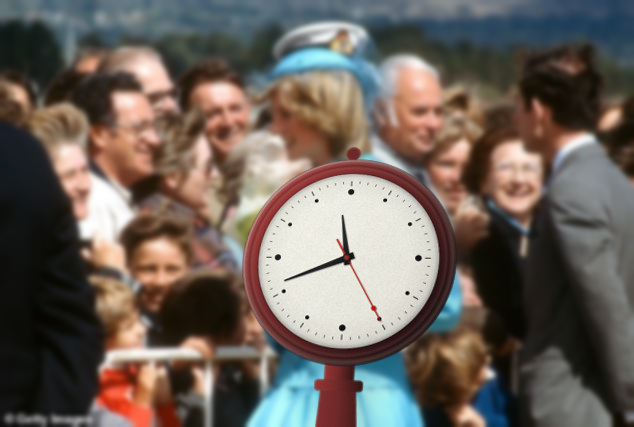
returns 11,41,25
